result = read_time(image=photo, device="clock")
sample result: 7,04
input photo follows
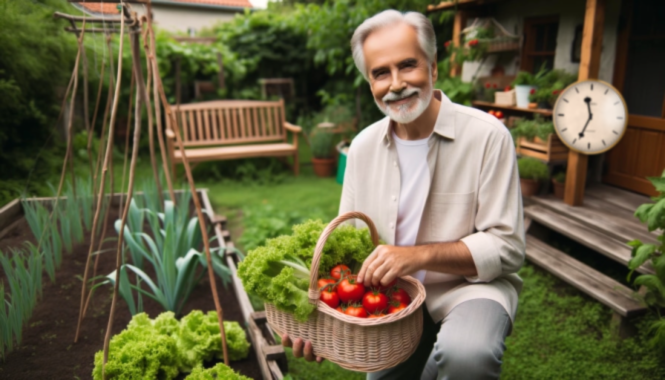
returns 11,34
